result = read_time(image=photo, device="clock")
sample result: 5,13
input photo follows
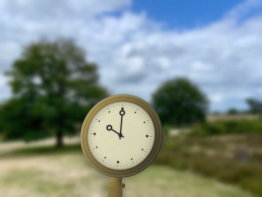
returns 10,00
